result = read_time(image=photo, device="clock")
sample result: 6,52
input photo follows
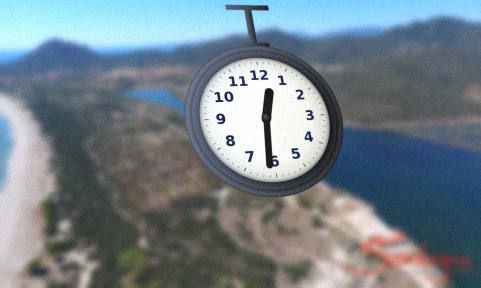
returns 12,31
